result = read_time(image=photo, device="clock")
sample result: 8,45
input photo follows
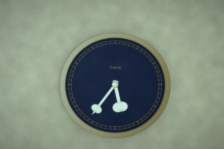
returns 5,36
